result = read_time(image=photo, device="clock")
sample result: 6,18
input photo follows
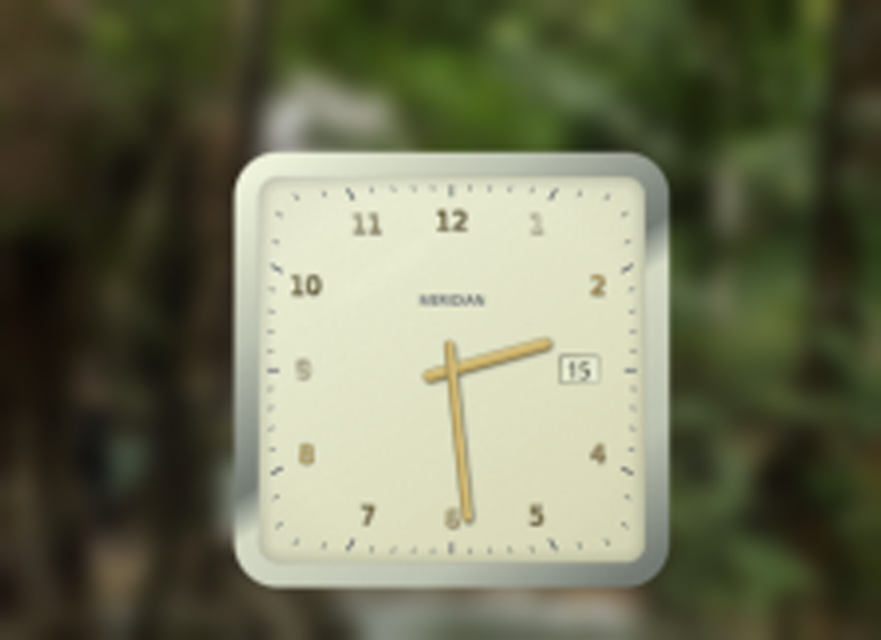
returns 2,29
